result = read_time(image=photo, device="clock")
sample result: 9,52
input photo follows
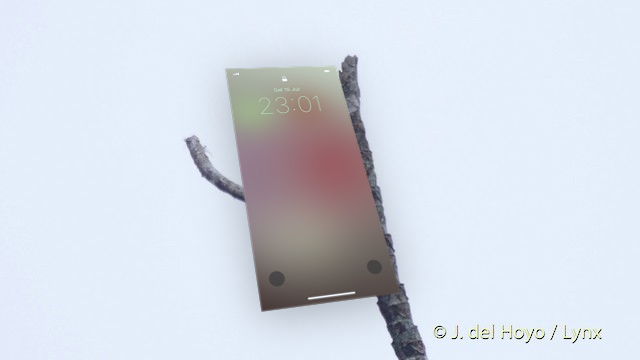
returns 23,01
